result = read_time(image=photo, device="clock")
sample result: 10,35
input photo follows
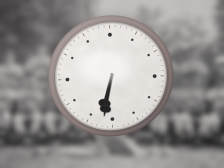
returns 6,32
